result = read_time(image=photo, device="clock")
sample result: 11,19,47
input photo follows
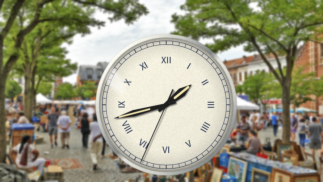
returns 1,42,34
